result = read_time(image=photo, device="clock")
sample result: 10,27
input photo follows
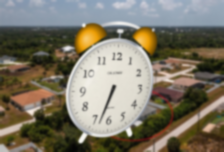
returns 6,33
